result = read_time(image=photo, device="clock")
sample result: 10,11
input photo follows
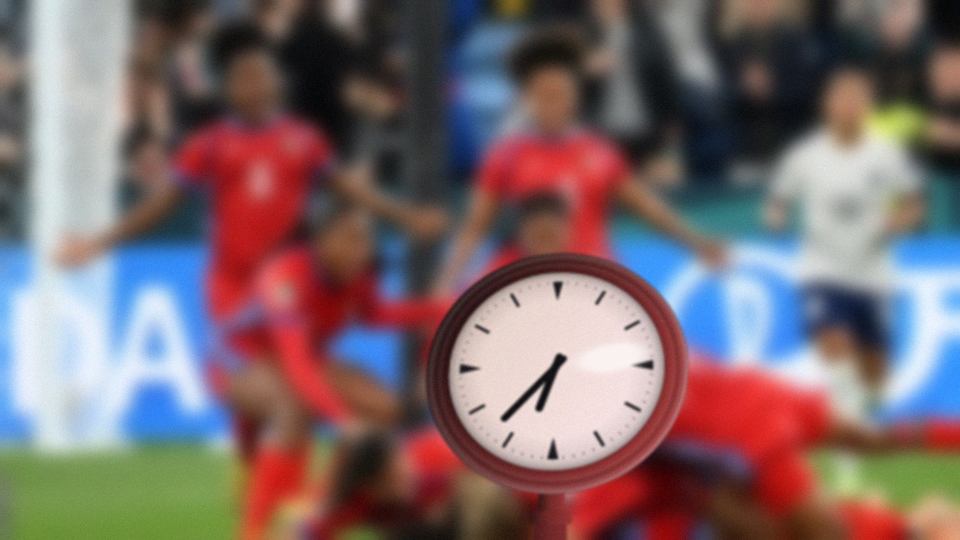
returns 6,37
